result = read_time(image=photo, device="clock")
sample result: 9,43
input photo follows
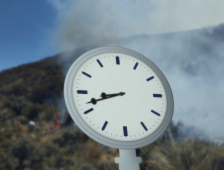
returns 8,42
